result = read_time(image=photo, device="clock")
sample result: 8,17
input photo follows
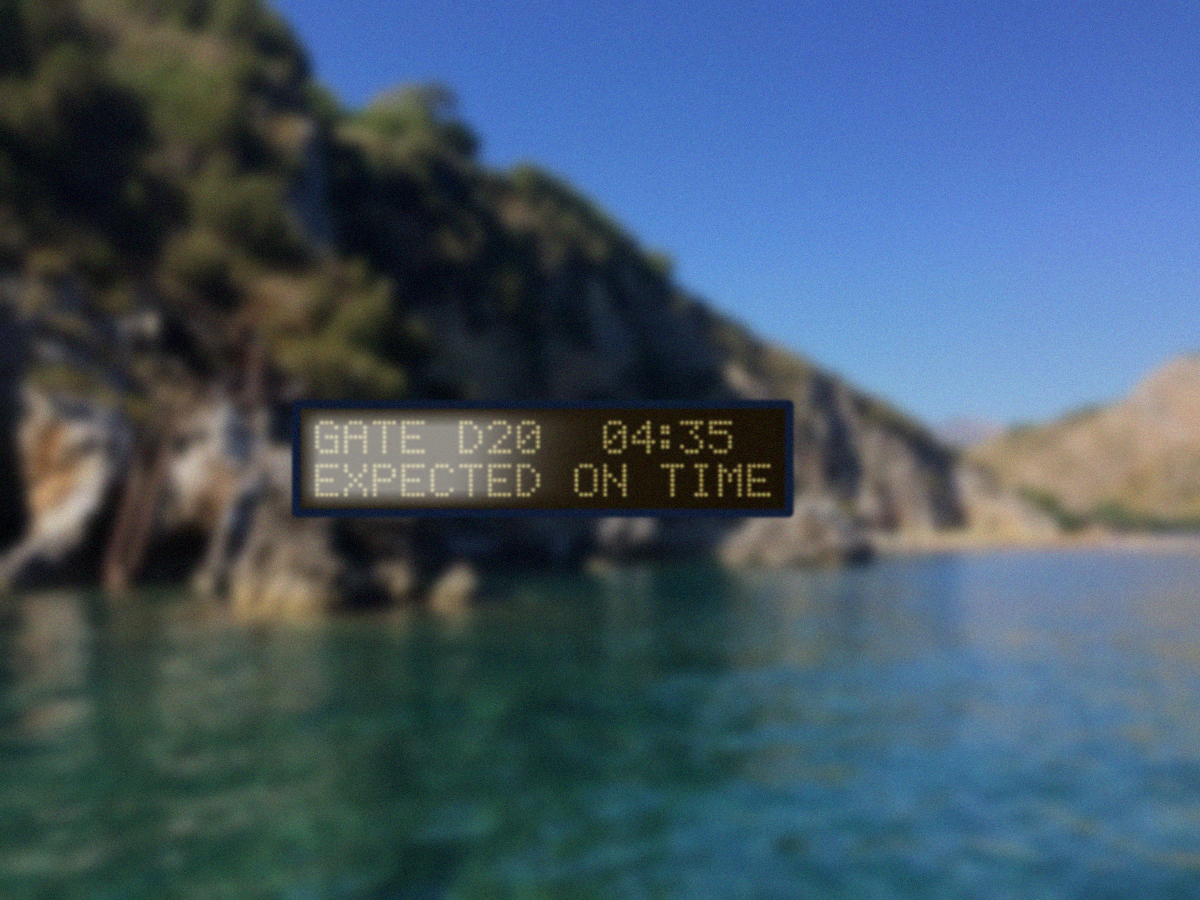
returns 4,35
